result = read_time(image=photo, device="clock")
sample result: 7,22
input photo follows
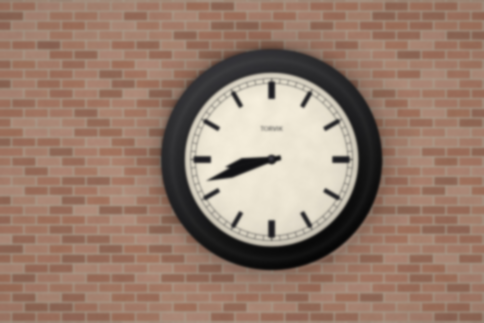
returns 8,42
